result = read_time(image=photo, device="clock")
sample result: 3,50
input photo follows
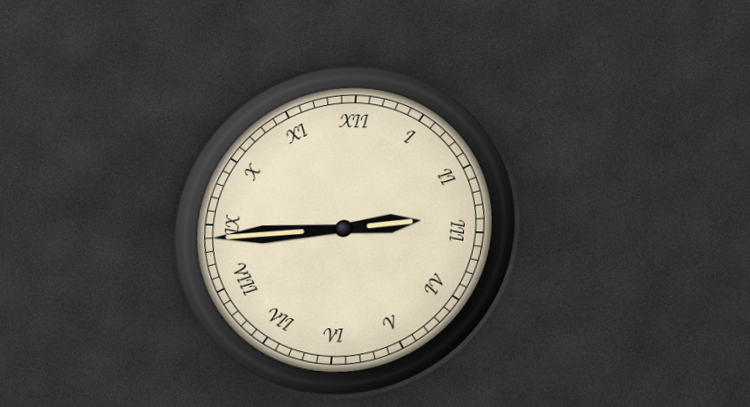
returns 2,44
